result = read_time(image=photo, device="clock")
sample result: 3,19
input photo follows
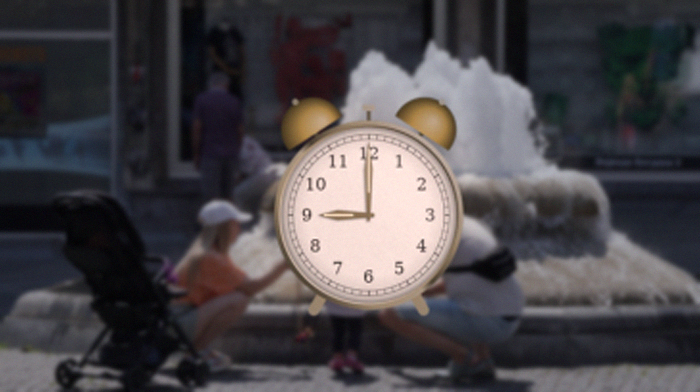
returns 9,00
